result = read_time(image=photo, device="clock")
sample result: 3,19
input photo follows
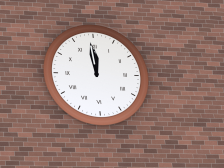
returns 11,59
